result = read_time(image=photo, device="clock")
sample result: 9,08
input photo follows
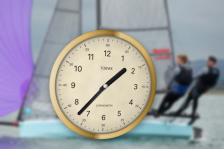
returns 1,37
